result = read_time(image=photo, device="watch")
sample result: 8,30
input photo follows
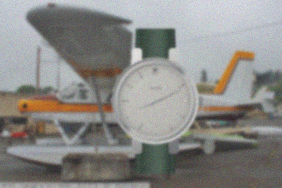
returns 8,11
